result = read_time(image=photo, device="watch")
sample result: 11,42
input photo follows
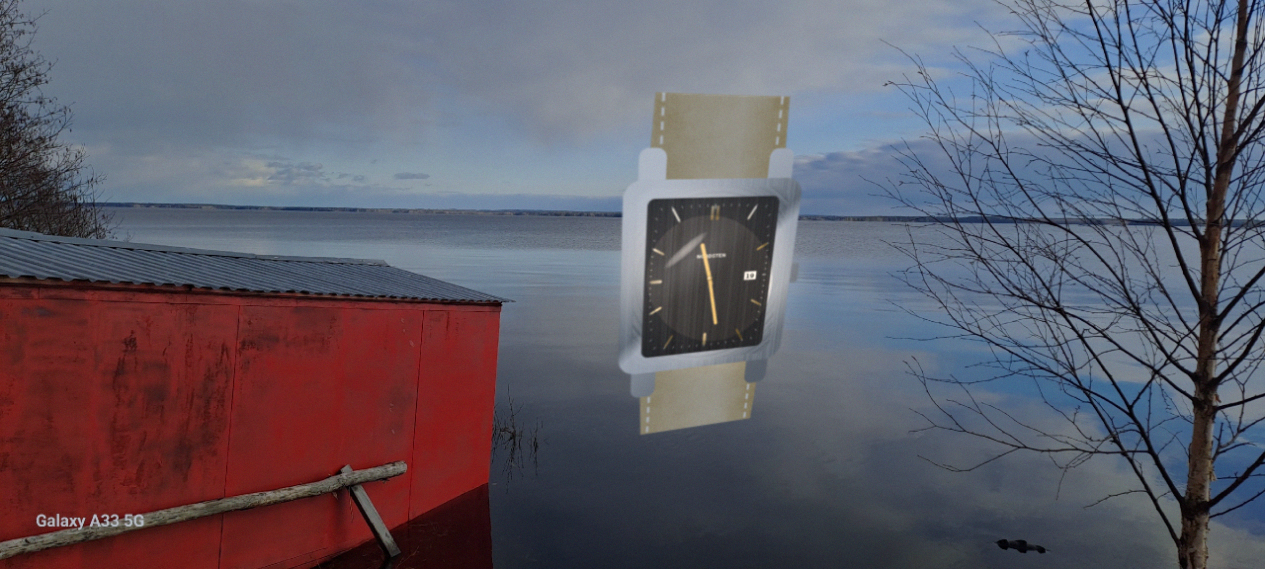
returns 11,28
